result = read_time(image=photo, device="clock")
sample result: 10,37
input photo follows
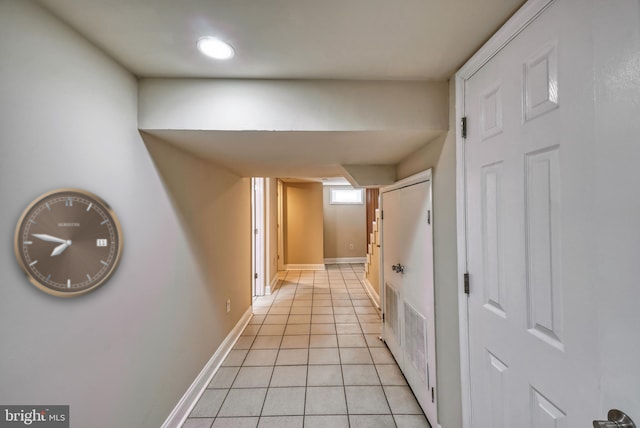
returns 7,47
